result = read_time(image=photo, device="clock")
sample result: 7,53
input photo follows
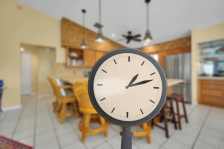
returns 1,12
